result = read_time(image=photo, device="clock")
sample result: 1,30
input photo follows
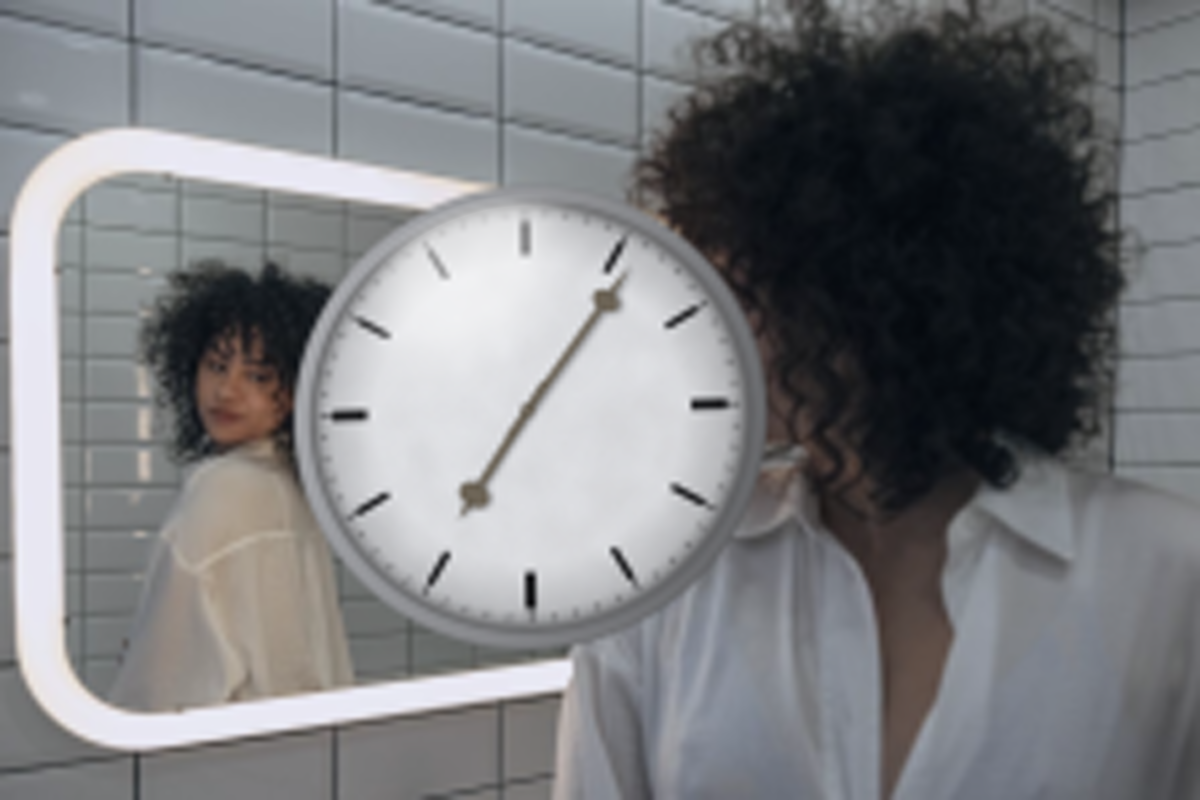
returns 7,06
